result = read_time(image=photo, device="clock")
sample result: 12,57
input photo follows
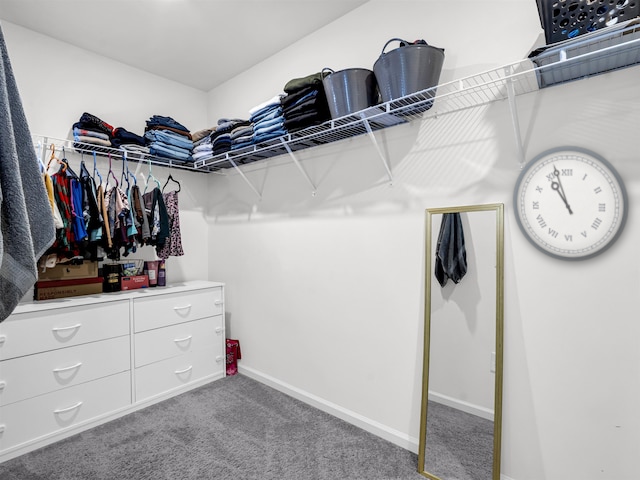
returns 10,57
